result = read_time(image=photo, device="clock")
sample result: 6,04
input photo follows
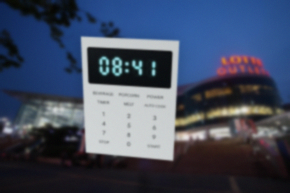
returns 8,41
